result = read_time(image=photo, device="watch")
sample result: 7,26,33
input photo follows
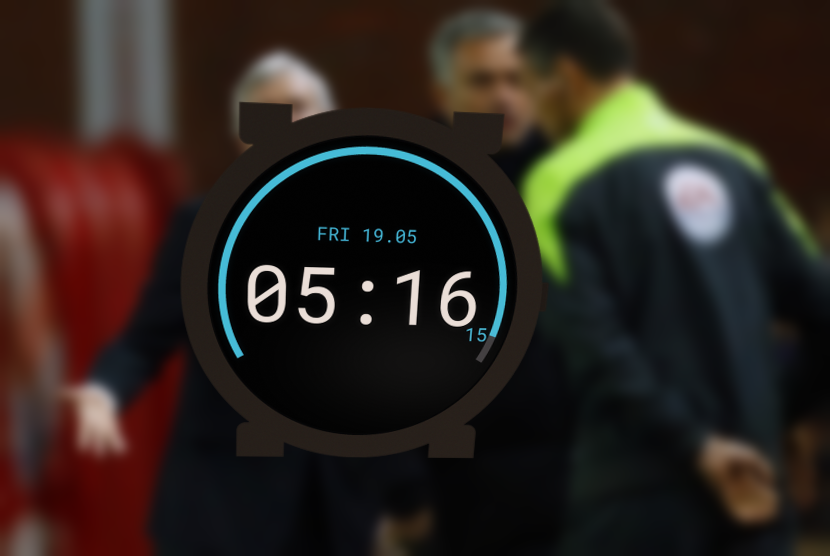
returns 5,16,15
